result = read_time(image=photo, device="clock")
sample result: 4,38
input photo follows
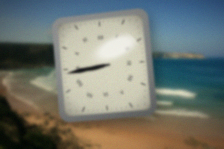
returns 8,44
